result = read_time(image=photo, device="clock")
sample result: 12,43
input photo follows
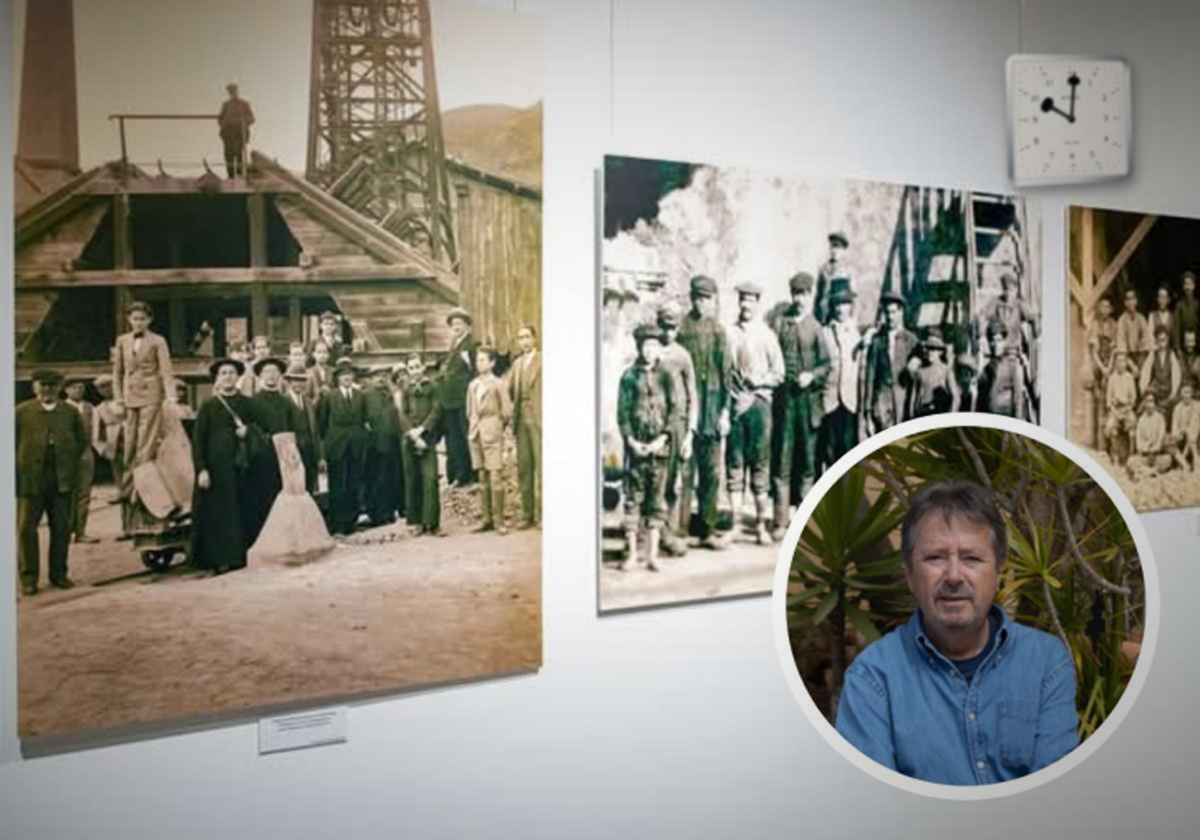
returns 10,01
